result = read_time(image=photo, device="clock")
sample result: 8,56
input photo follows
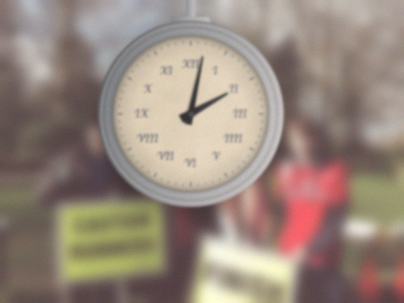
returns 2,02
